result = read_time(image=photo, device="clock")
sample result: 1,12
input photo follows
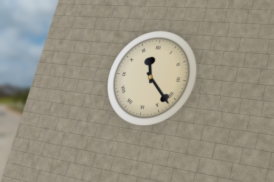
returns 11,22
